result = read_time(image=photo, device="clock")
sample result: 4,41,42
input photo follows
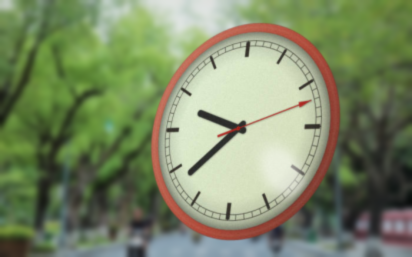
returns 9,38,12
